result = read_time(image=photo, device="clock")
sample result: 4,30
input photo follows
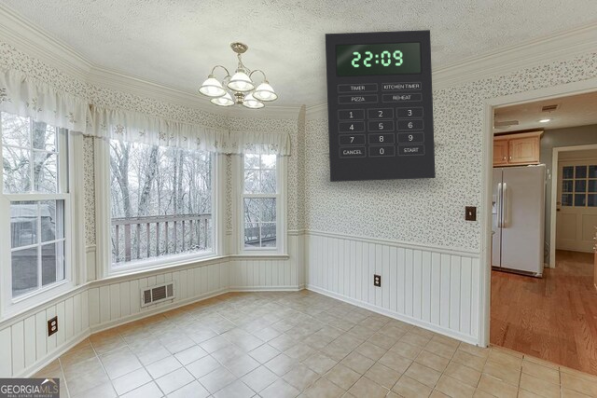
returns 22,09
